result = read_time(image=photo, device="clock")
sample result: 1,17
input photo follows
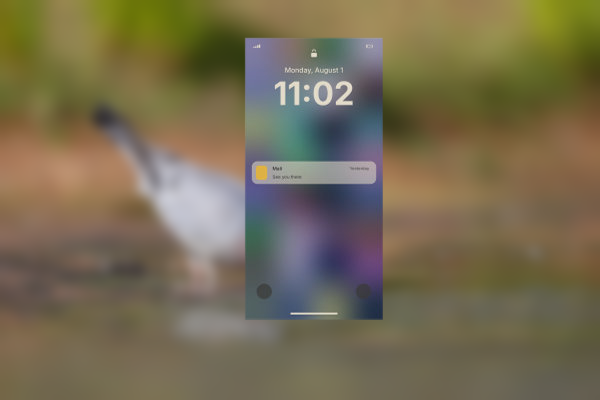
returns 11,02
